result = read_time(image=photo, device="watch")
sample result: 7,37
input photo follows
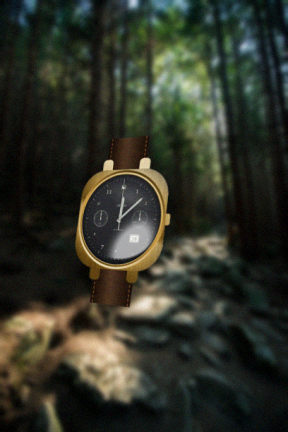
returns 12,08
